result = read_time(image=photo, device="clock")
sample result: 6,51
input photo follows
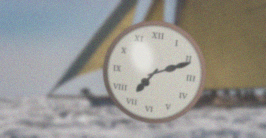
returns 7,11
